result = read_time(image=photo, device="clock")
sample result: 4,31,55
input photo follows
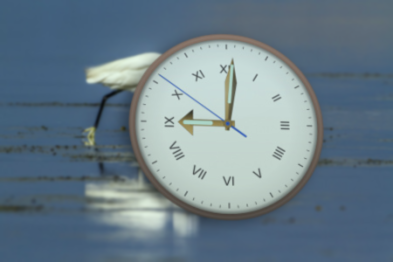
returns 9,00,51
